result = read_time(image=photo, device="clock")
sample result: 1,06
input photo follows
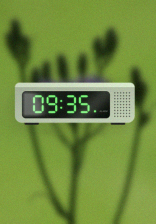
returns 9,35
